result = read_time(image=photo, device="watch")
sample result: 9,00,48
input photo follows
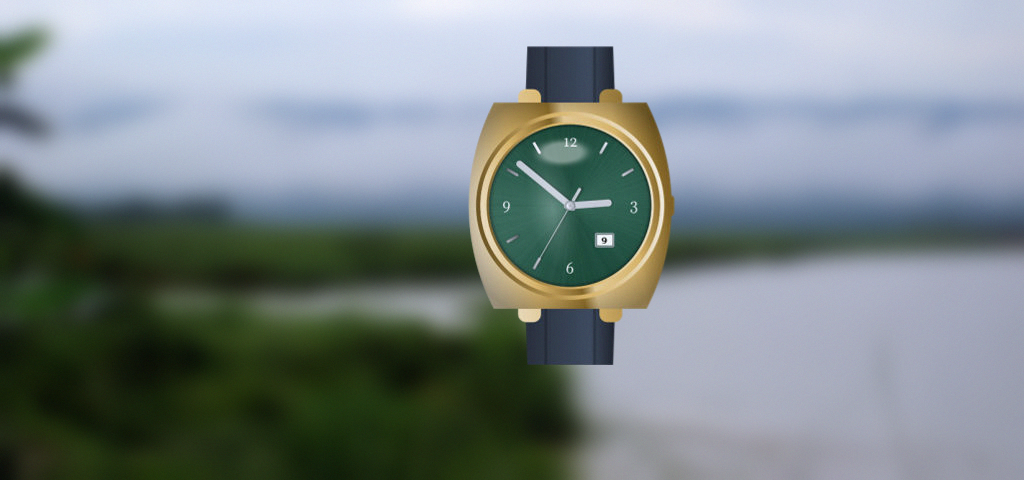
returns 2,51,35
